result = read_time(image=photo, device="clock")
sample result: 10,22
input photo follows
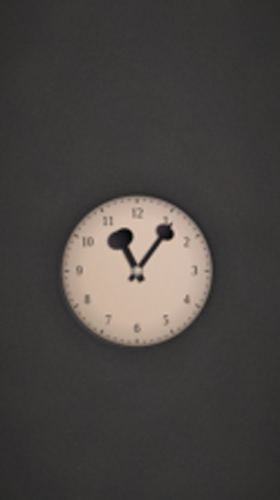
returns 11,06
